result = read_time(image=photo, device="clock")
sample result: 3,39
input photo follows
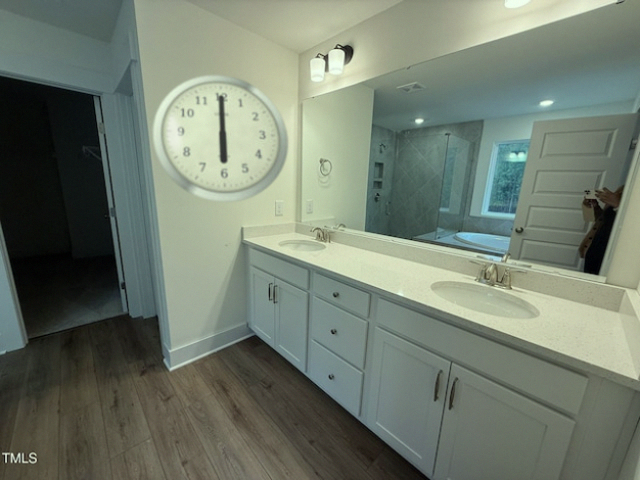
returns 6,00
